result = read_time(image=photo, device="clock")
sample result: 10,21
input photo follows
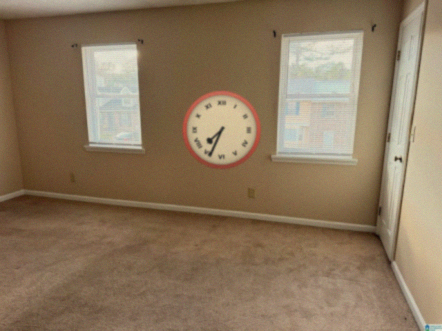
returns 7,34
